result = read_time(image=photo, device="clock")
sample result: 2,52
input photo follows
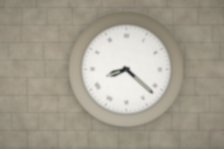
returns 8,22
